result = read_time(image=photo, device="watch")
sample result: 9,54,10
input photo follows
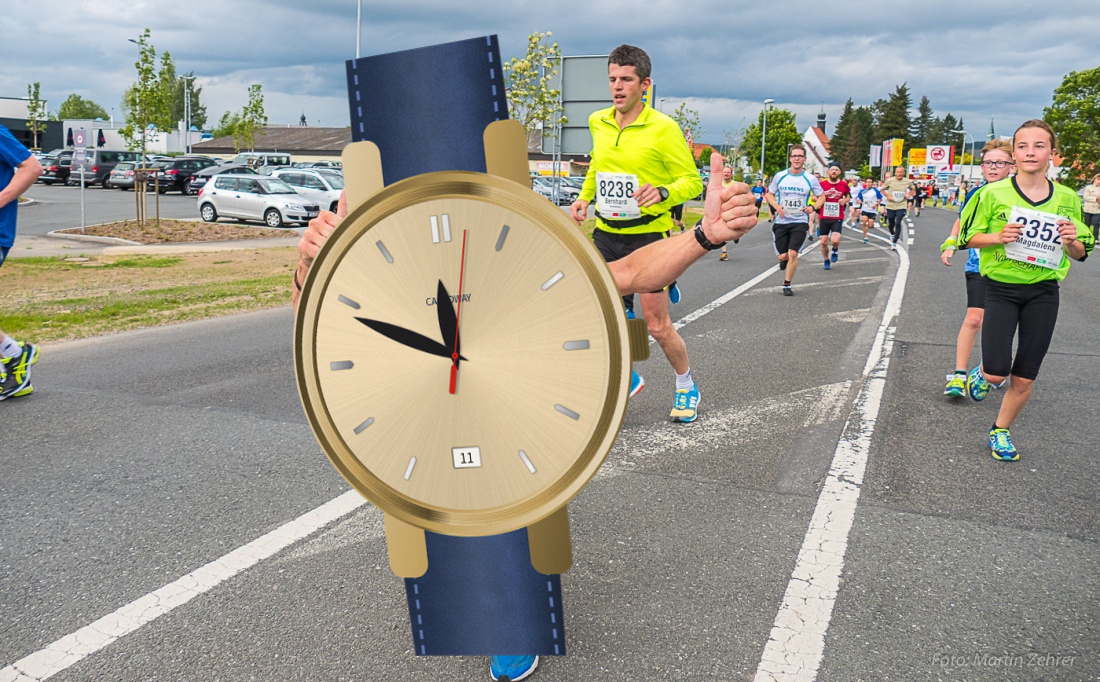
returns 11,49,02
